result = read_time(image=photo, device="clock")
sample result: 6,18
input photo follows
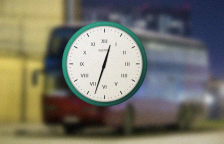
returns 12,33
